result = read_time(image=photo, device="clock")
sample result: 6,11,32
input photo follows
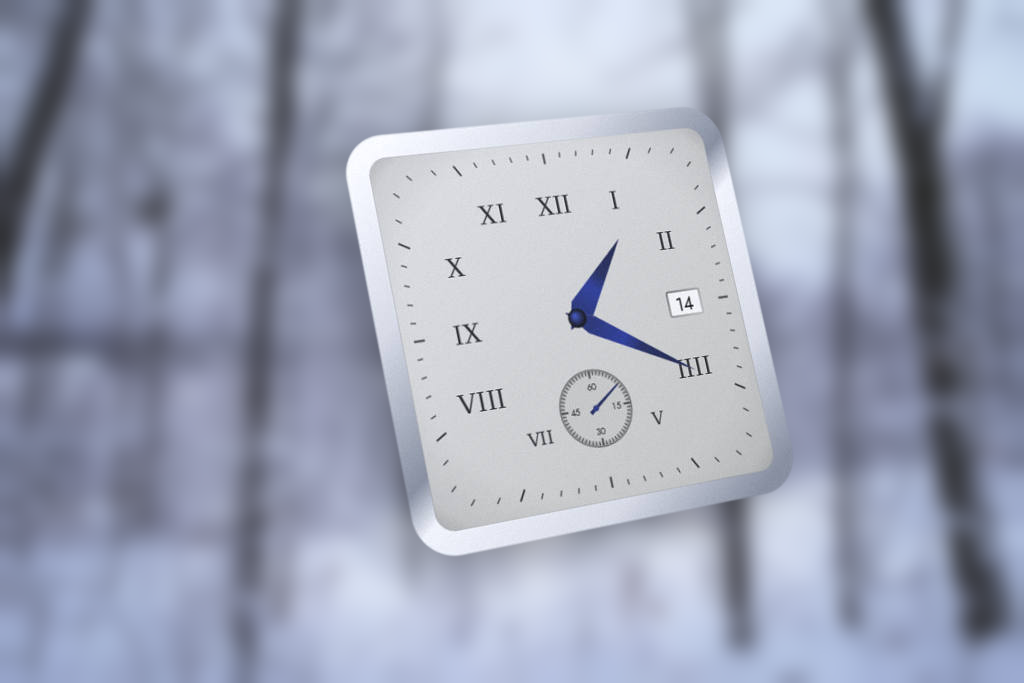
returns 1,20,09
